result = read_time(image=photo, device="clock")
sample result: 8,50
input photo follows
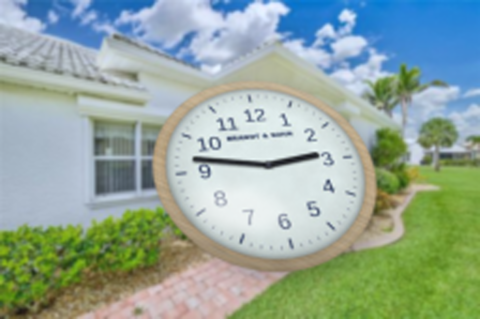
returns 2,47
